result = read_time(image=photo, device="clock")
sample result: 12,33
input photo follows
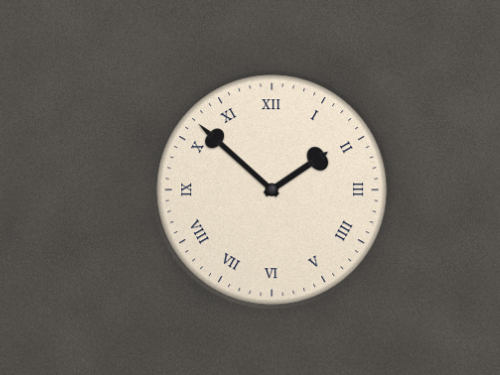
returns 1,52
